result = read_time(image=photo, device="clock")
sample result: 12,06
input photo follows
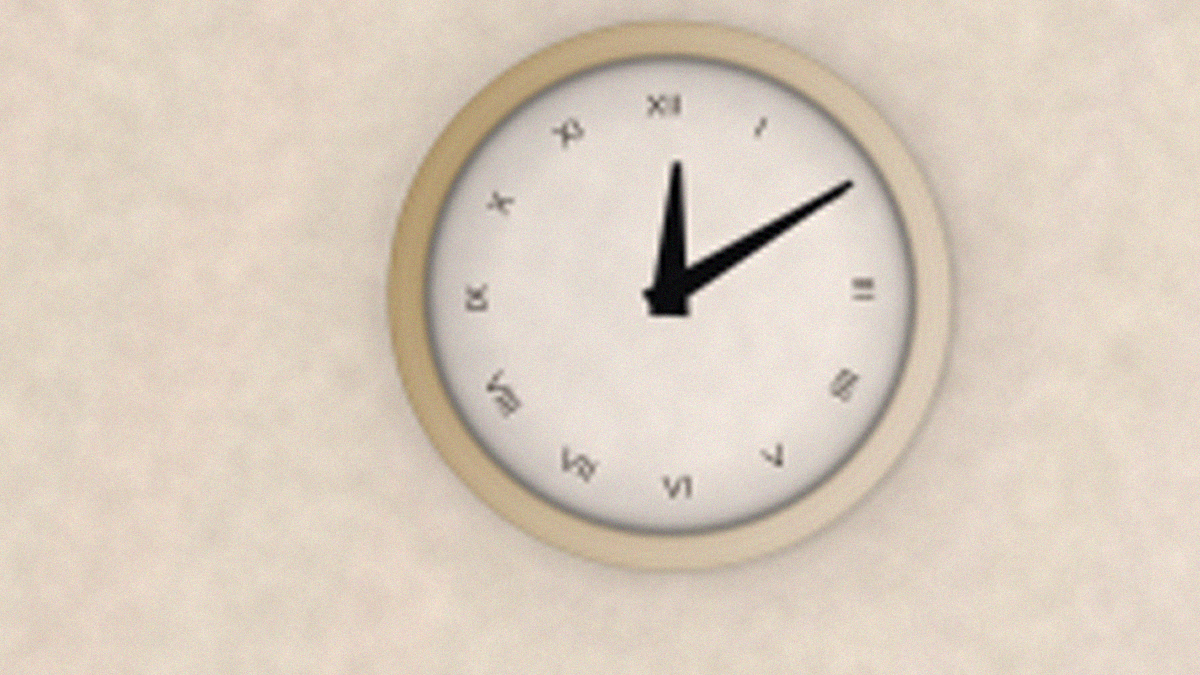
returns 12,10
